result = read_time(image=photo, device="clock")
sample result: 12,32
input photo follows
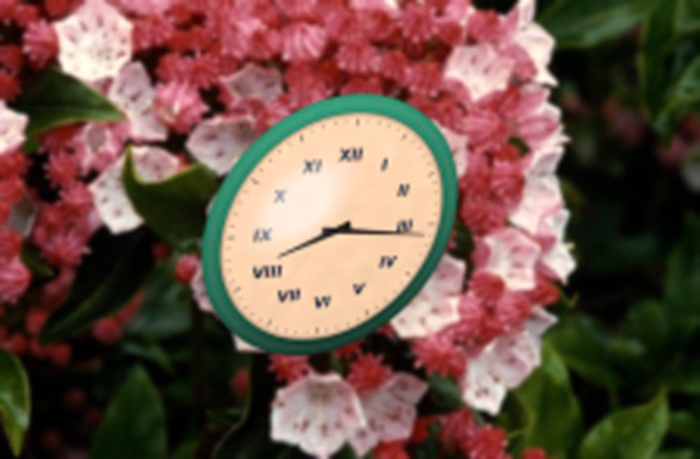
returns 8,16
